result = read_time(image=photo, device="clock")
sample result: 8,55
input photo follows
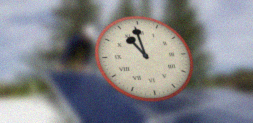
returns 10,59
